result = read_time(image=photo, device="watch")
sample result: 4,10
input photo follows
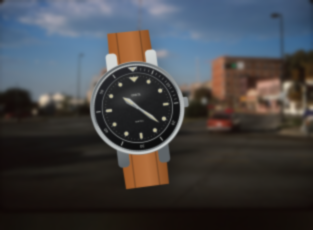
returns 10,22
